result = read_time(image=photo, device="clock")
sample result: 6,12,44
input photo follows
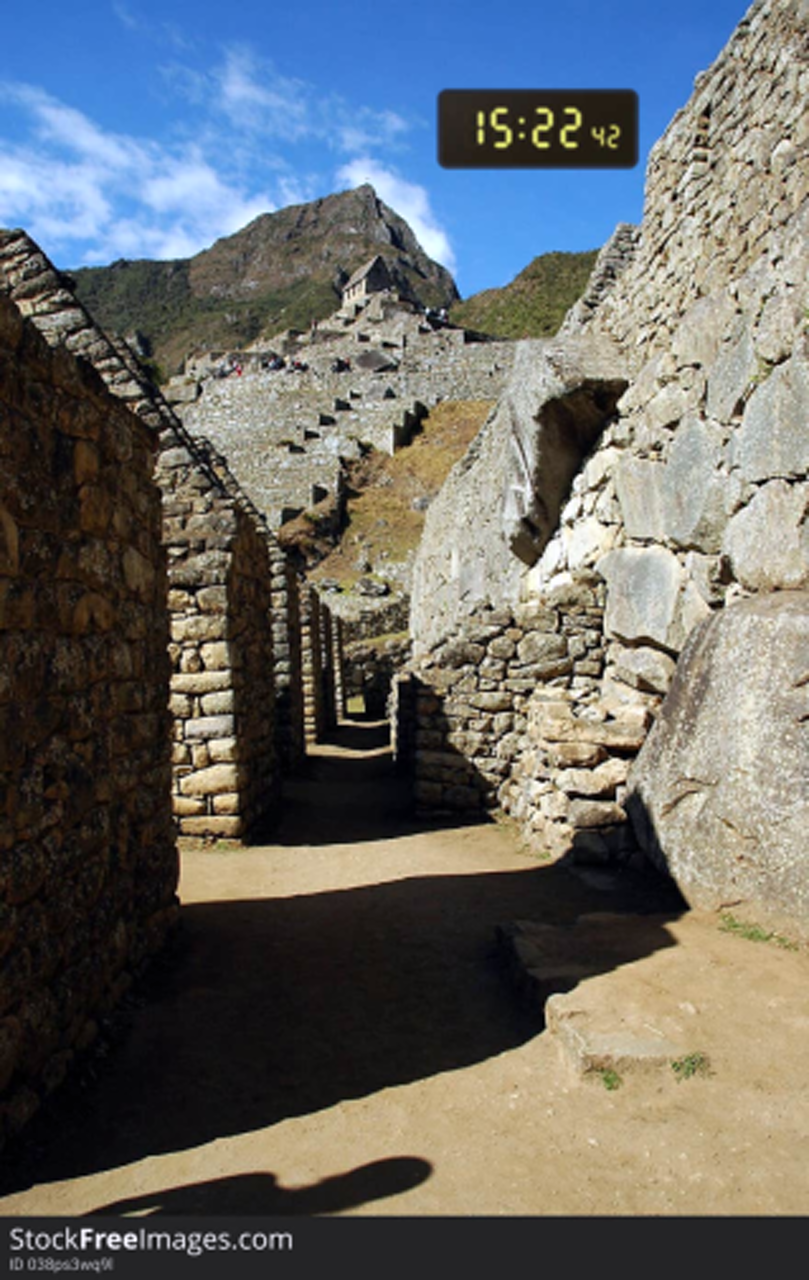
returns 15,22,42
